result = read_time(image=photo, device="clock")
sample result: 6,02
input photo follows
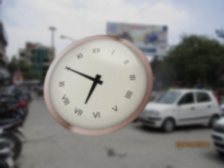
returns 6,50
